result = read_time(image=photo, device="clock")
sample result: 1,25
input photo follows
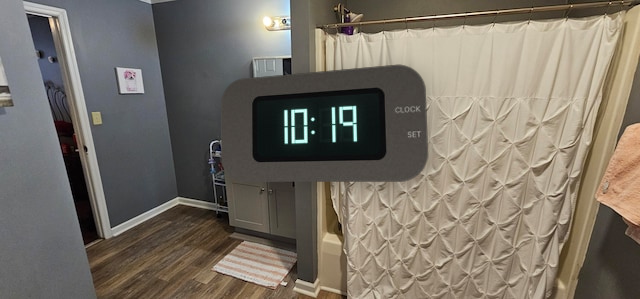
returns 10,19
